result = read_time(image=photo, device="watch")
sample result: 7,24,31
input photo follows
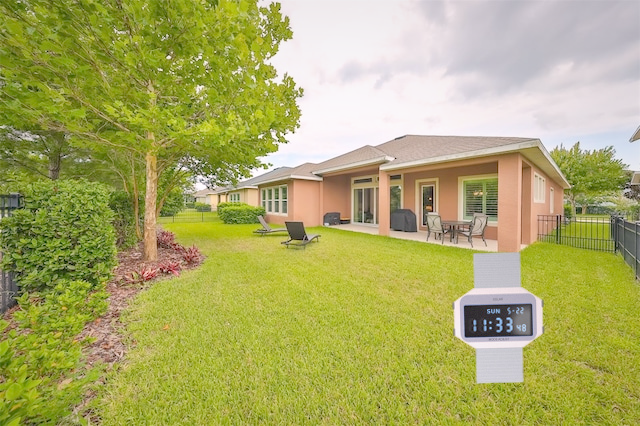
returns 11,33,48
